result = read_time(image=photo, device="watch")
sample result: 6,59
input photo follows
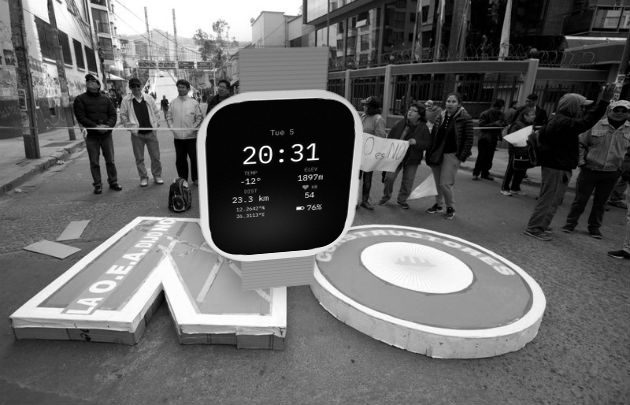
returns 20,31
